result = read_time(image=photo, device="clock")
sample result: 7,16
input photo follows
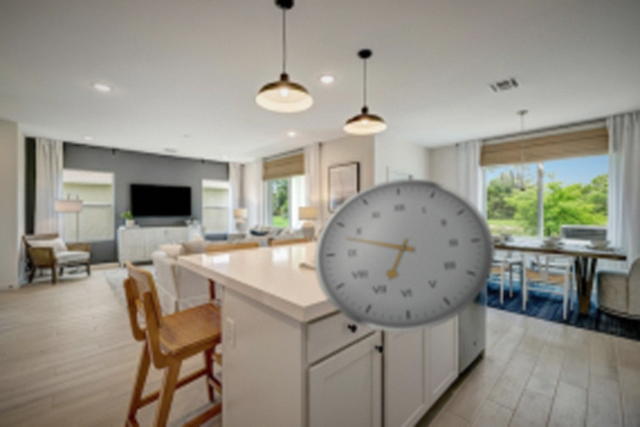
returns 6,48
